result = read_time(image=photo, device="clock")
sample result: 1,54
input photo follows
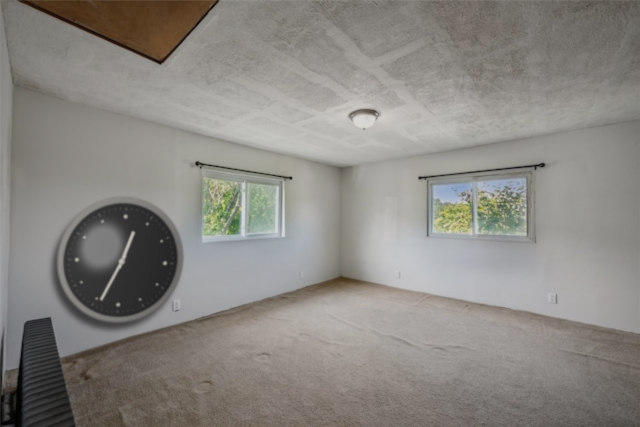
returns 12,34
